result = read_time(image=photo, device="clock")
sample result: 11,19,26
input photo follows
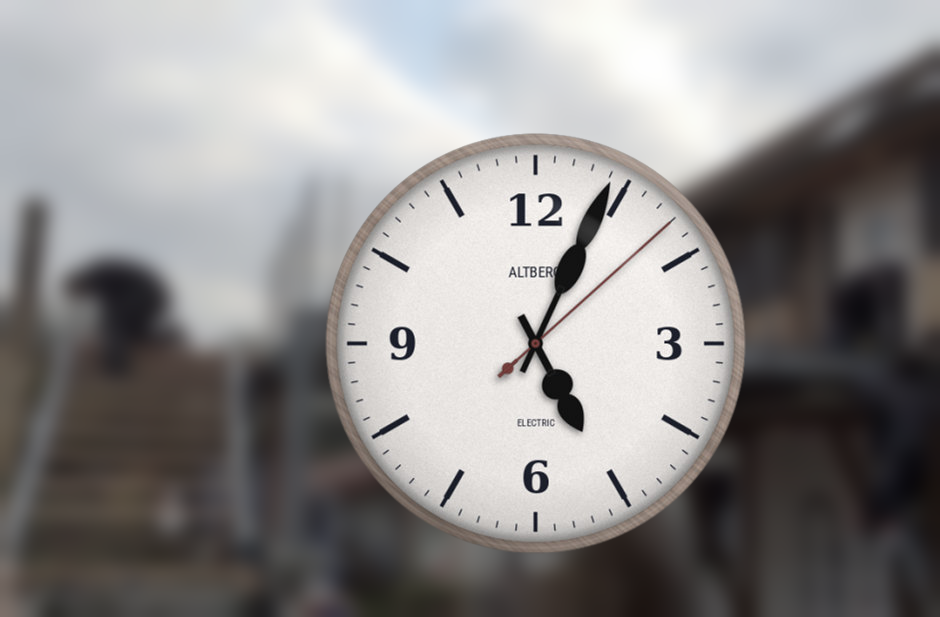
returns 5,04,08
